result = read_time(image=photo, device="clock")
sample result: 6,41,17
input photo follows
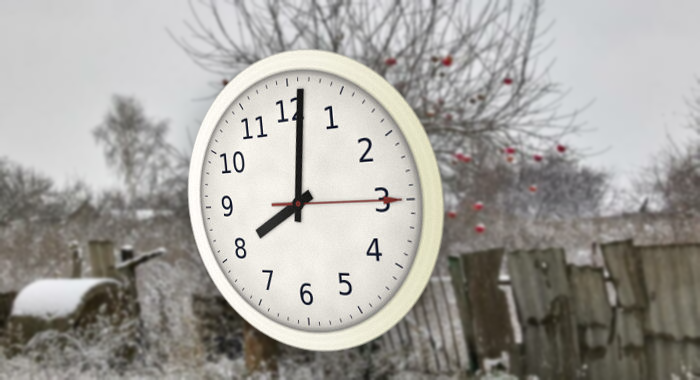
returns 8,01,15
